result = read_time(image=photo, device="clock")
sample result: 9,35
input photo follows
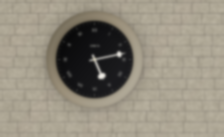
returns 5,13
